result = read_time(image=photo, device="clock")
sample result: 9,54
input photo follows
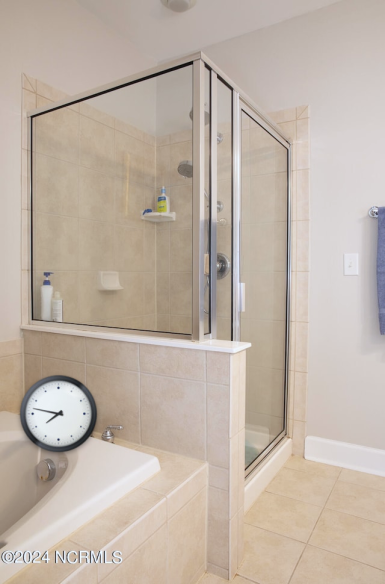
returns 7,47
